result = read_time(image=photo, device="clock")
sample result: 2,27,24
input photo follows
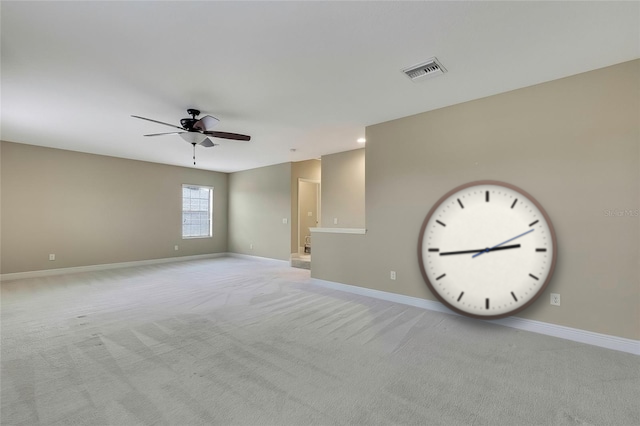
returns 2,44,11
